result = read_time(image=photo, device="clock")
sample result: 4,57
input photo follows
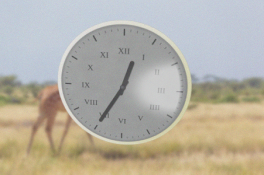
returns 12,35
